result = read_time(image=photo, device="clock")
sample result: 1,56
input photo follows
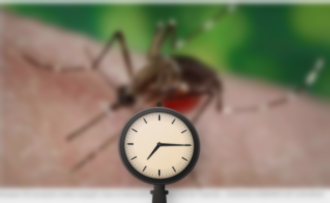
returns 7,15
